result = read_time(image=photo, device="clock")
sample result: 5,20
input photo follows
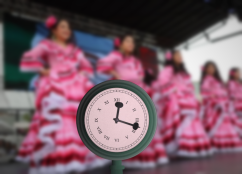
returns 12,18
